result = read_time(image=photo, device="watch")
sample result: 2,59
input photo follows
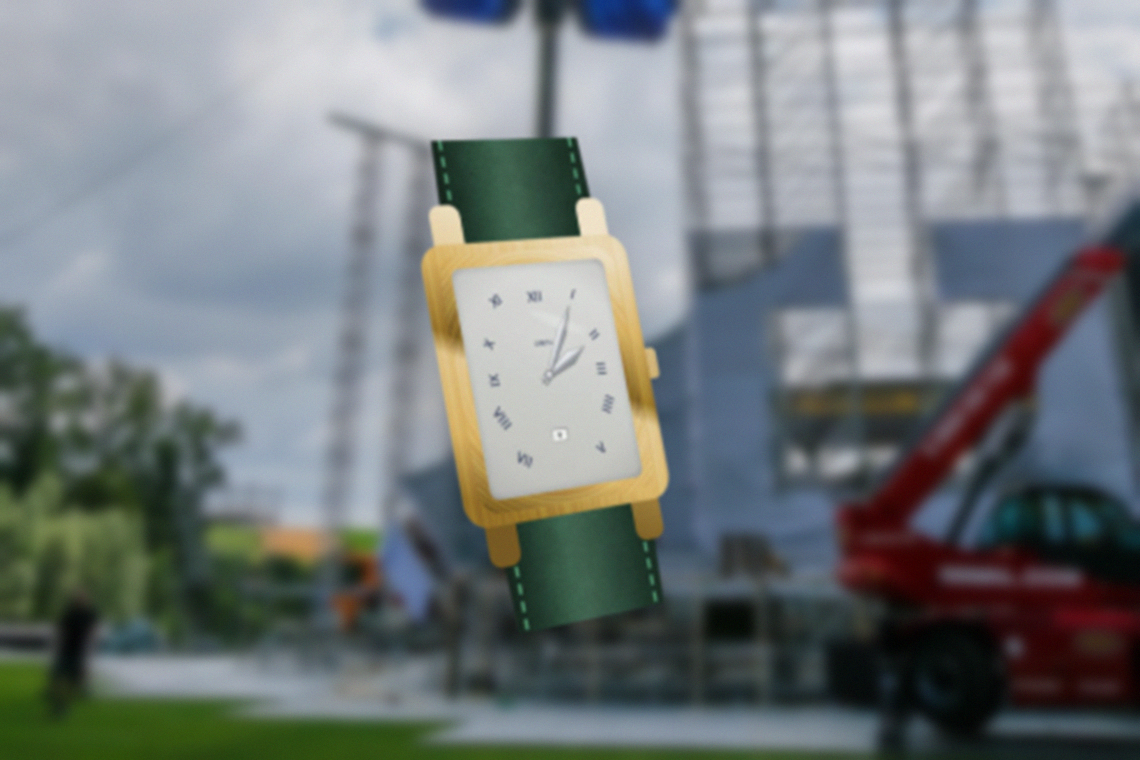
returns 2,05
